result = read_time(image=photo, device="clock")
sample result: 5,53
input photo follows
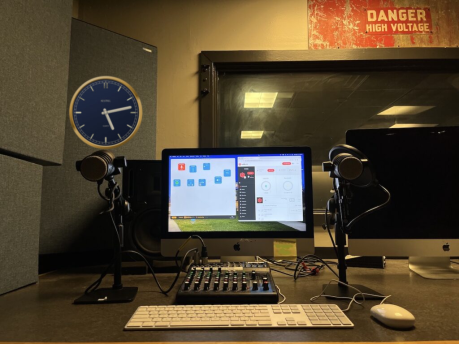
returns 5,13
